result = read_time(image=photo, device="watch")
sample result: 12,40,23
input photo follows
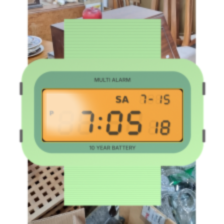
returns 7,05,18
